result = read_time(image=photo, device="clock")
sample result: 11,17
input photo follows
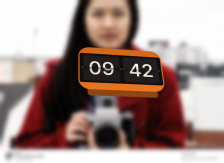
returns 9,42
